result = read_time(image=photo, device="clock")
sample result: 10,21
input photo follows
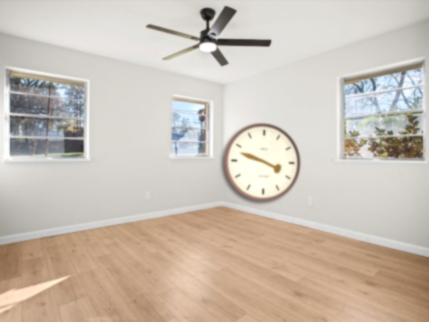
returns 3,48
